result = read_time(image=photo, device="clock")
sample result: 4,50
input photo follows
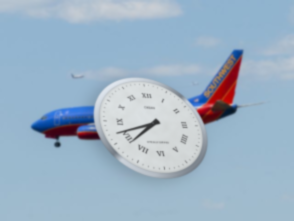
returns 7,42
